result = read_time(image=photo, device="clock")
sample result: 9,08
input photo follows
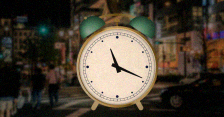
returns 11,19
